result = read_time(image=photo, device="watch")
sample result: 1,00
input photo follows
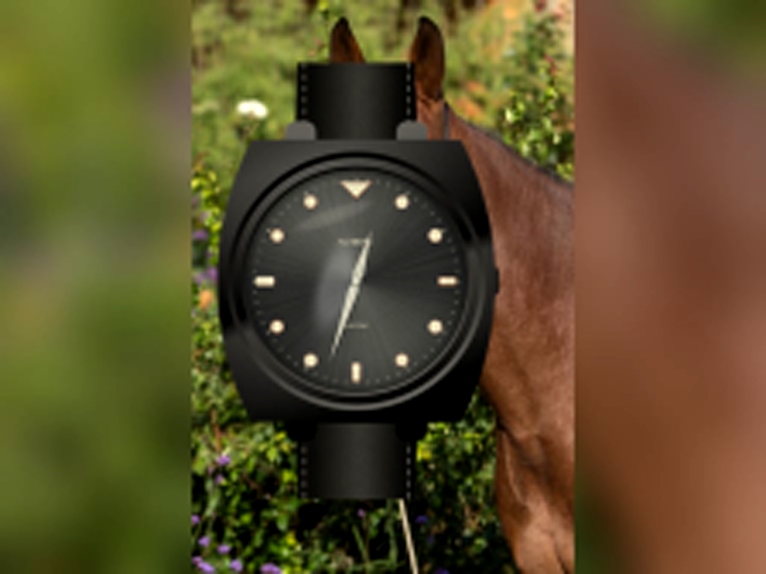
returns 12,33
